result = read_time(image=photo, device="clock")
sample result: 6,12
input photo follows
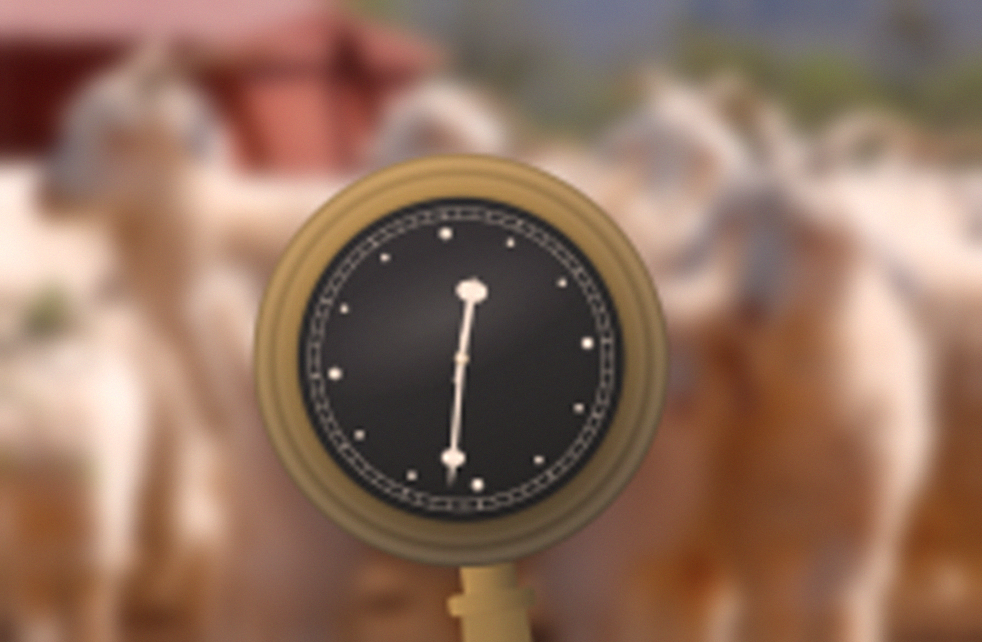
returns 12,32
